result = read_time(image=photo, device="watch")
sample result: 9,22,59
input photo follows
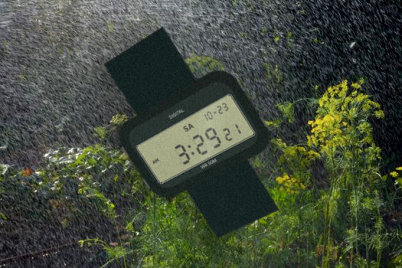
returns 3,29,21
